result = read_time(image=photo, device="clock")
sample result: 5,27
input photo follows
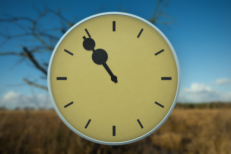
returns 10,54
